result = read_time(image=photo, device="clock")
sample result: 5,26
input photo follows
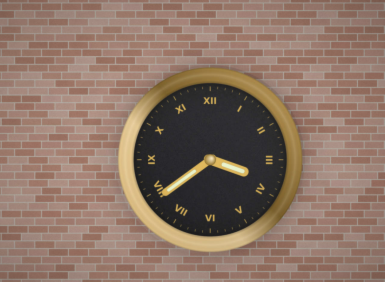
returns 3,39
